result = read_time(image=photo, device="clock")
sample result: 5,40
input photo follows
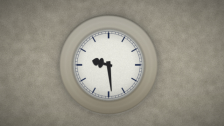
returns 9,29
